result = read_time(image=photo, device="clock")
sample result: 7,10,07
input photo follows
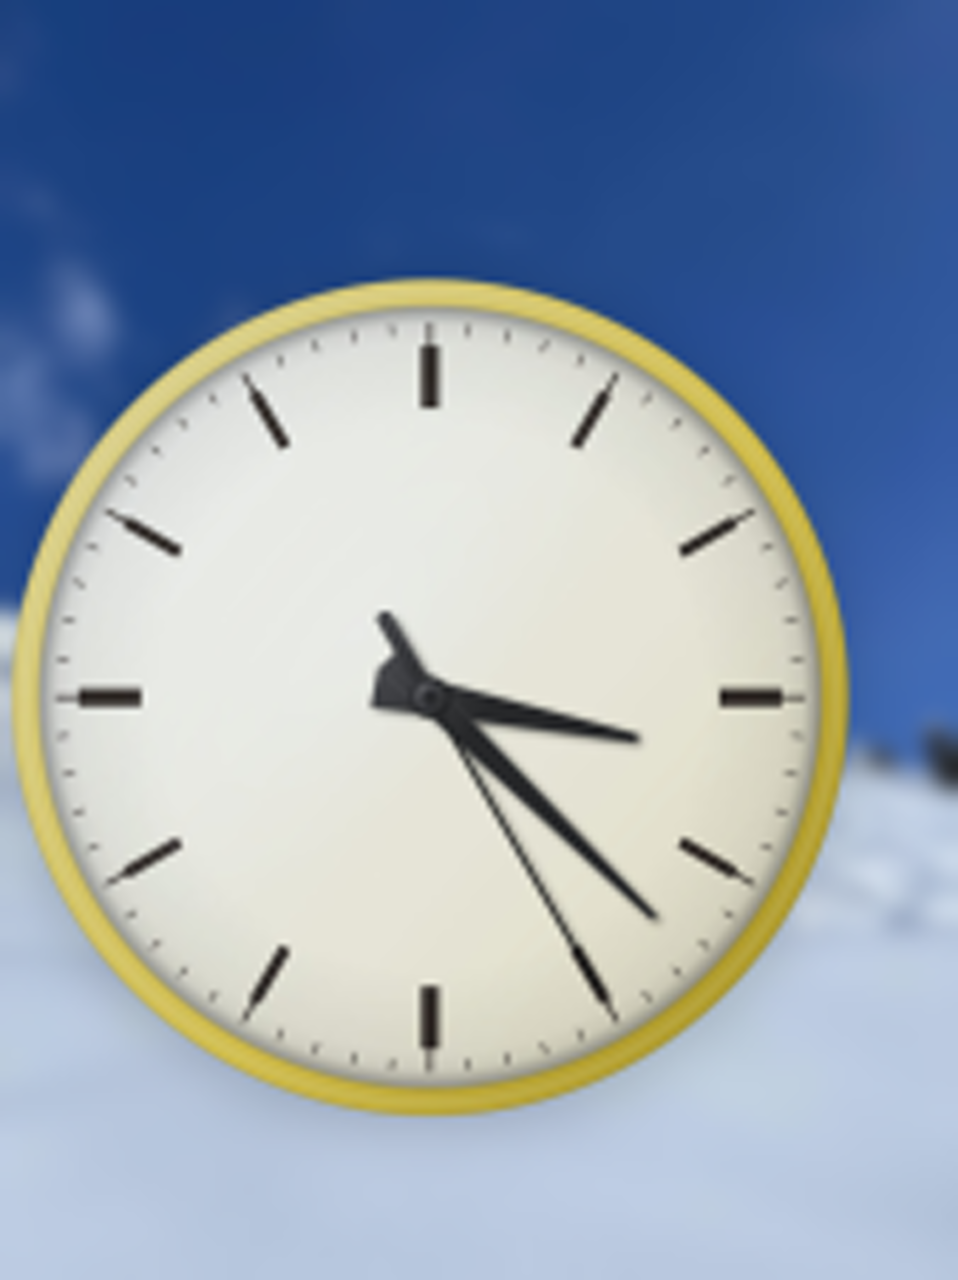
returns 3,22,25
